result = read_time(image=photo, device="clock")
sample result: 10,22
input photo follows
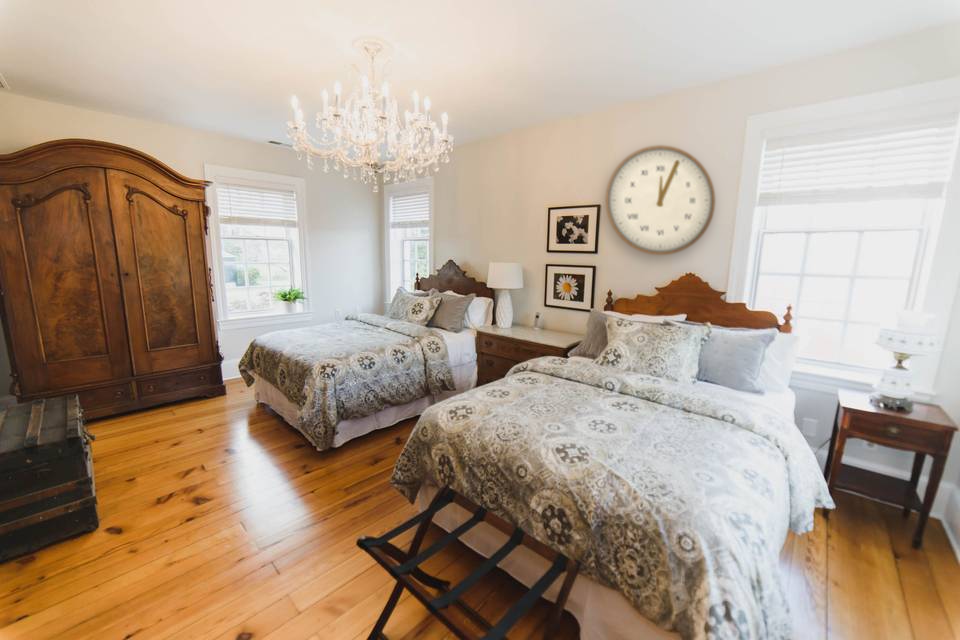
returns 12,04
